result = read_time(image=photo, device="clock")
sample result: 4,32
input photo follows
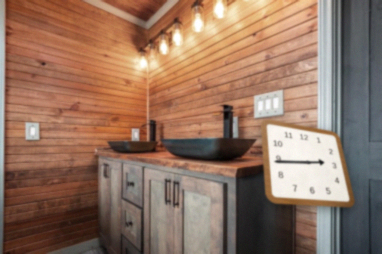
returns 2,44
